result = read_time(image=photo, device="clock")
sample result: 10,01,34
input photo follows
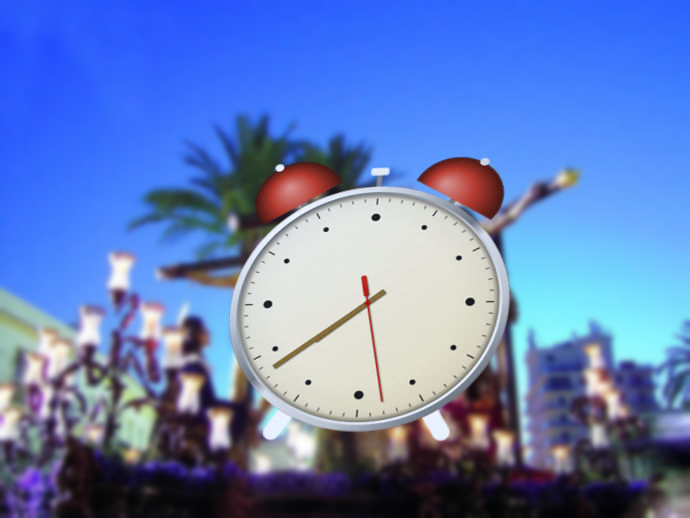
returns 7,38,28
